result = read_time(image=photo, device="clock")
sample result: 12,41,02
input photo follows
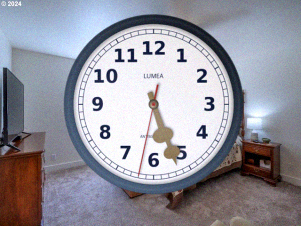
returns 5,26,32
